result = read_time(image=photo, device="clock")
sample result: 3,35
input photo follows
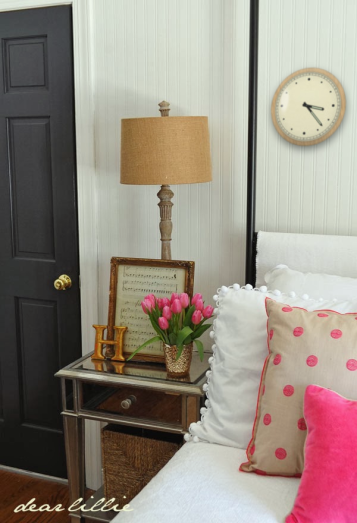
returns 3,23
